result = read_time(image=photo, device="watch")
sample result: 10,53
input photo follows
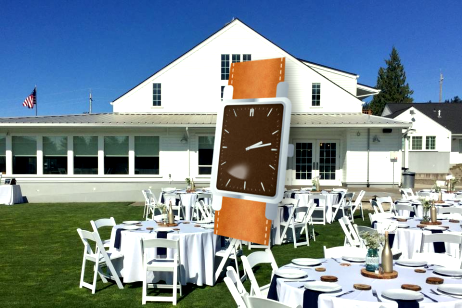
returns 2,13
